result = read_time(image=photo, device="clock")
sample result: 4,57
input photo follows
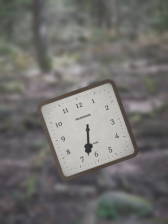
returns 6,33
